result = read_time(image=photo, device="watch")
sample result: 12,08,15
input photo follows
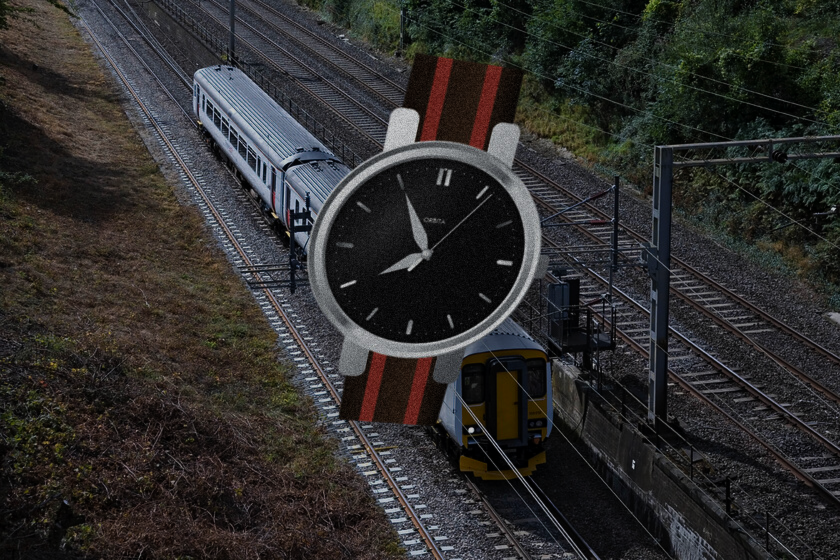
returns 7,55,06
